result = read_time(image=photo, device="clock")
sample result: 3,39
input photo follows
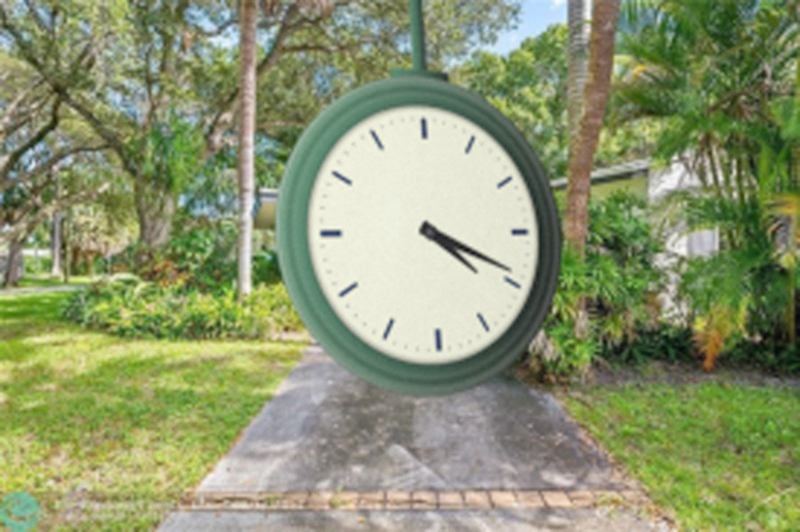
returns 4,19
